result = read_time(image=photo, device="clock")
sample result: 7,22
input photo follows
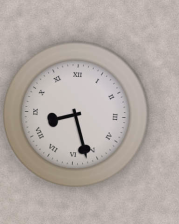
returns 8,27
